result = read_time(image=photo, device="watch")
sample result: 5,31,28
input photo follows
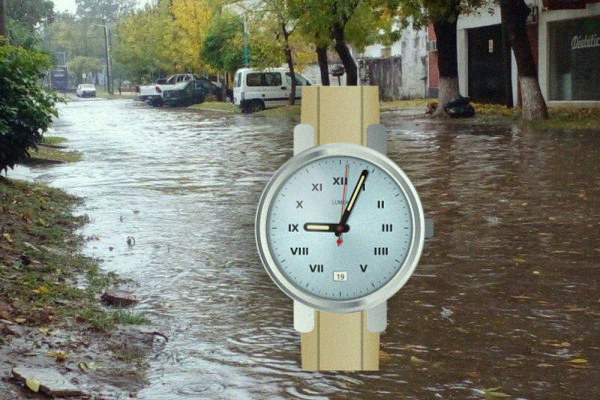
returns 9,04,01
